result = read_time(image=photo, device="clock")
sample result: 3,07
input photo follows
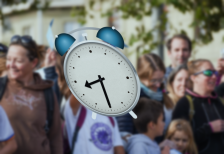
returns 8,30
